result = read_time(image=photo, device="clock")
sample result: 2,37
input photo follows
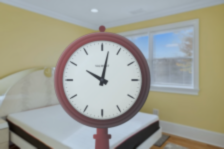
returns 10,02
